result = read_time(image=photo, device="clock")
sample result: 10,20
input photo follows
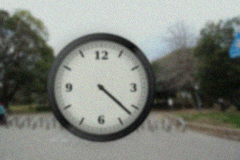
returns 4,22
